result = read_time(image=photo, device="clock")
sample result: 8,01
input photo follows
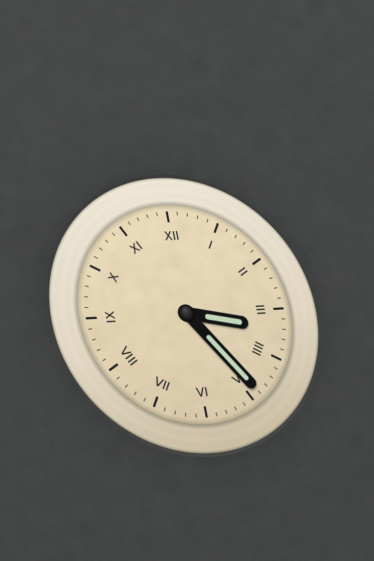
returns 3,24
